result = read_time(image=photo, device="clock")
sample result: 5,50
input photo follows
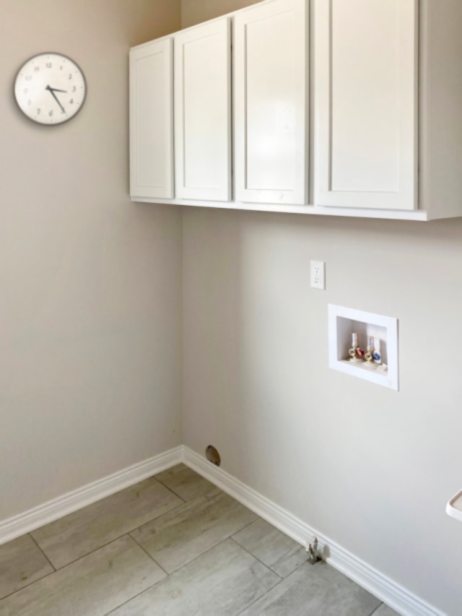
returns 3,25
